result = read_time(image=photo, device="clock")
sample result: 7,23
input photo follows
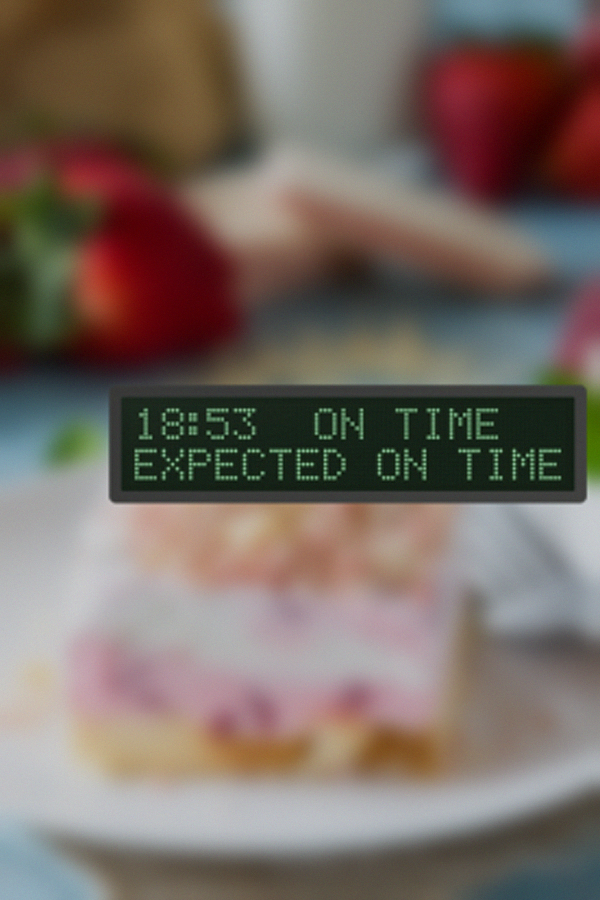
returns 18,53
